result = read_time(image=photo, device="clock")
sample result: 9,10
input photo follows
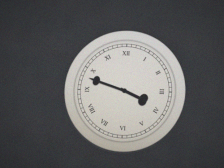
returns 3,48
